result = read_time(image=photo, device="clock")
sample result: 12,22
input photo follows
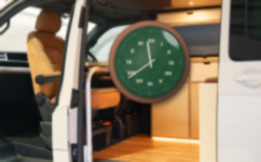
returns 11,39
